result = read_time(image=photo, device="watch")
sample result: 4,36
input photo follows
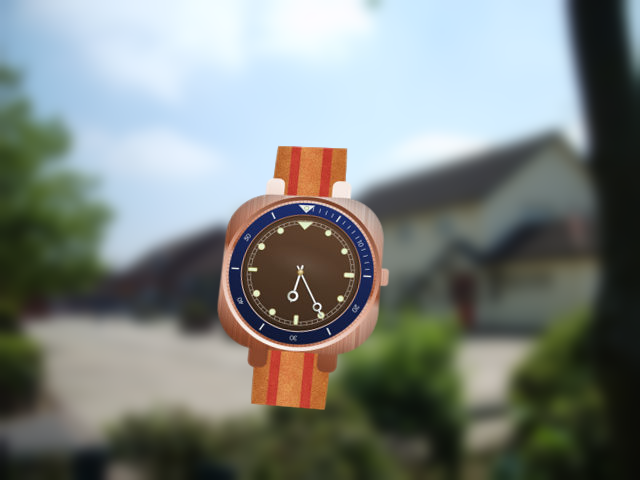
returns 6,25
